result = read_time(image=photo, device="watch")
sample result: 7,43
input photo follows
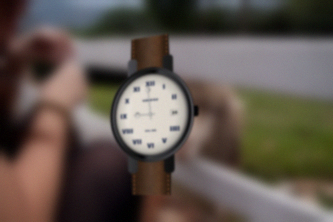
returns 8,59
